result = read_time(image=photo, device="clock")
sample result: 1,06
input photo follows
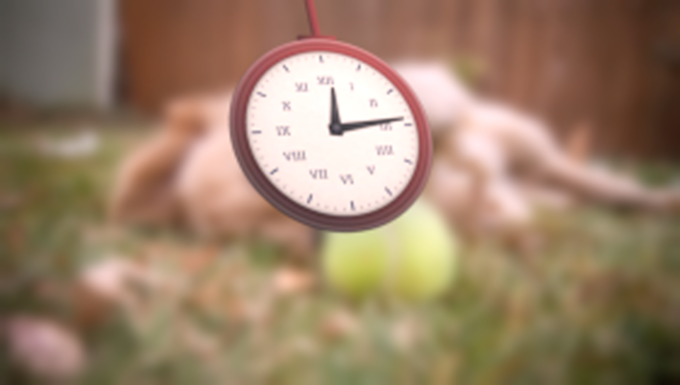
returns 12,14
